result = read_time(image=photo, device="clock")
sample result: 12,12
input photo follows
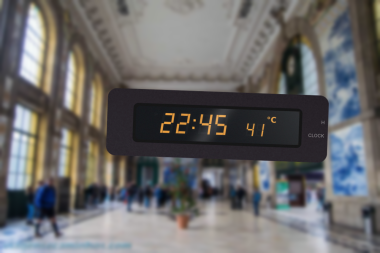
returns 22,45
